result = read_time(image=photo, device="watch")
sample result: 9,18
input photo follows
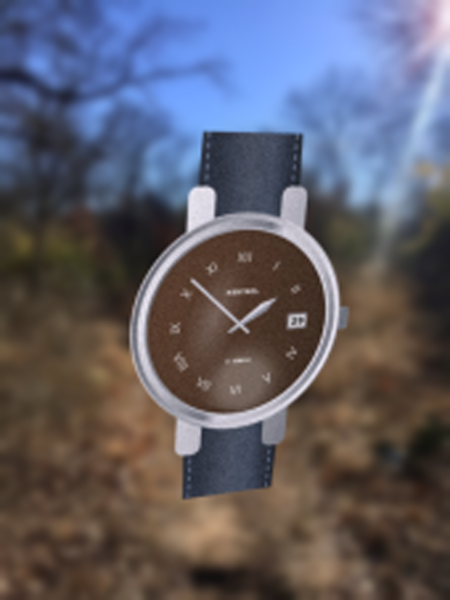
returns 1,52
